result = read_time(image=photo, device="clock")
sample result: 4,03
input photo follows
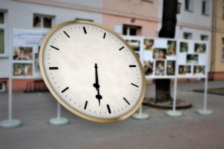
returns 6,32
